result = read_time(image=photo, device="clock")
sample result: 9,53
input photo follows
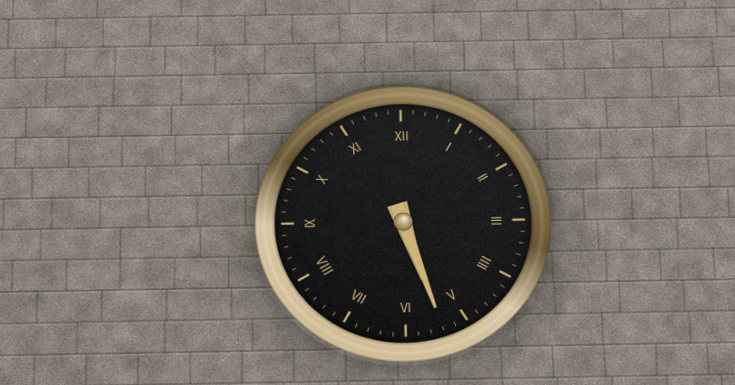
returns 5,27
